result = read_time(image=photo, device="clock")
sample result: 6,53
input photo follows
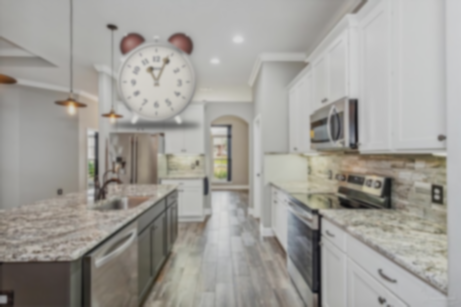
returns 11,04
